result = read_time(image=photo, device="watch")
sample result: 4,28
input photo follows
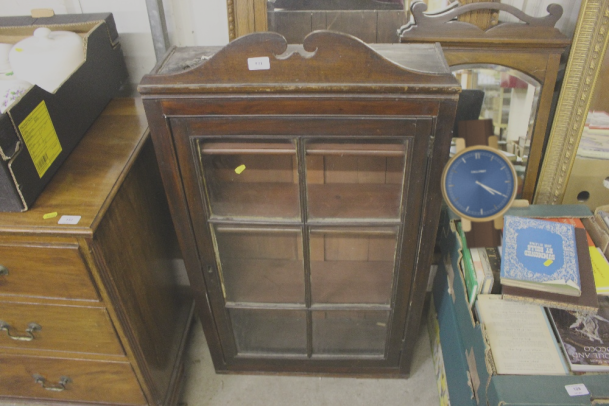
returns 4,20
